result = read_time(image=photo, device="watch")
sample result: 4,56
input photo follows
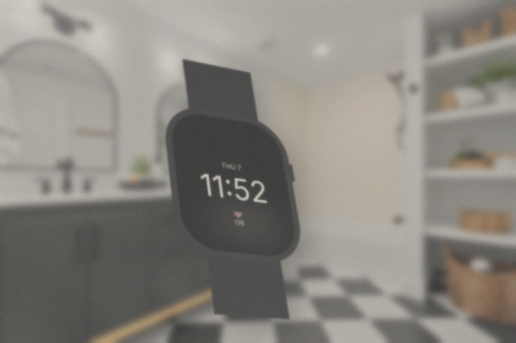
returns 11,52
